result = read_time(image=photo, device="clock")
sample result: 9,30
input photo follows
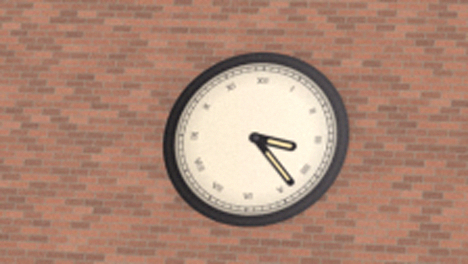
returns 3,23
